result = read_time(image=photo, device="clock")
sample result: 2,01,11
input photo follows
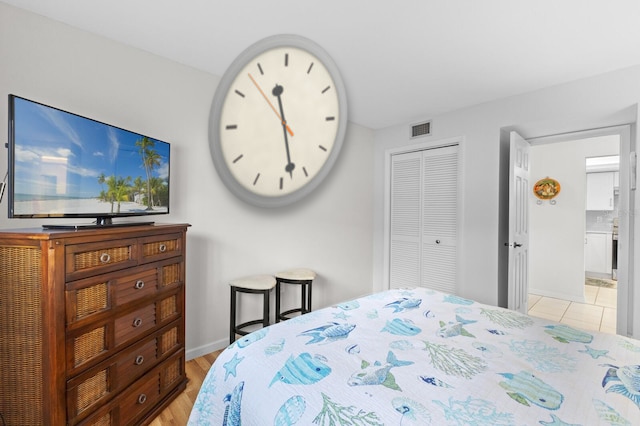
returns 11,27,53
